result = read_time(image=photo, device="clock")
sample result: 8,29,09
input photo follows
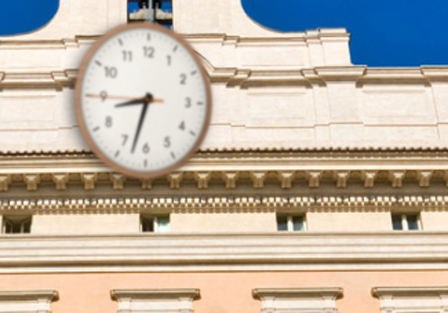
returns 8,32,45
